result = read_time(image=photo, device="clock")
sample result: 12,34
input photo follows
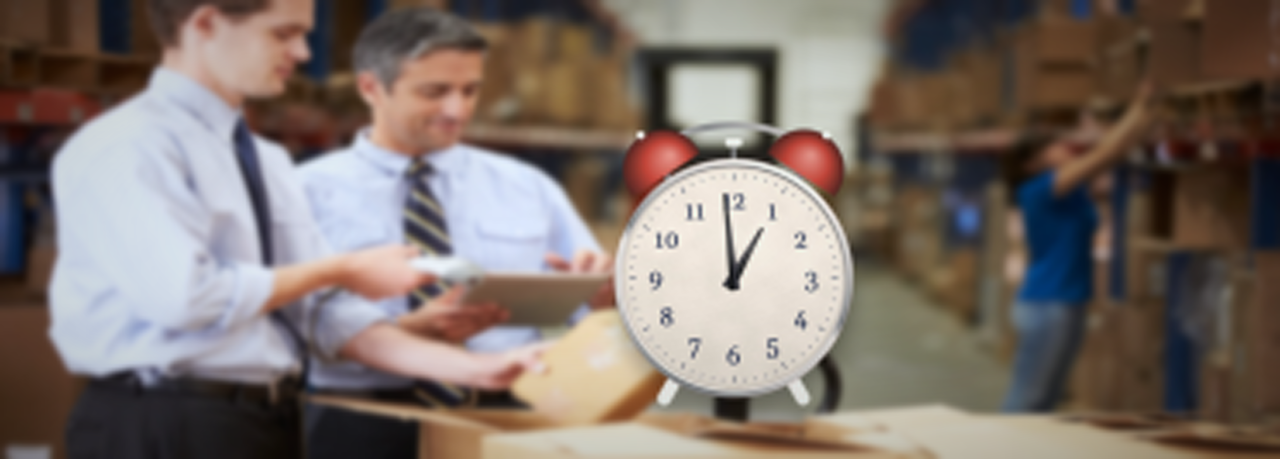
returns 12,59
